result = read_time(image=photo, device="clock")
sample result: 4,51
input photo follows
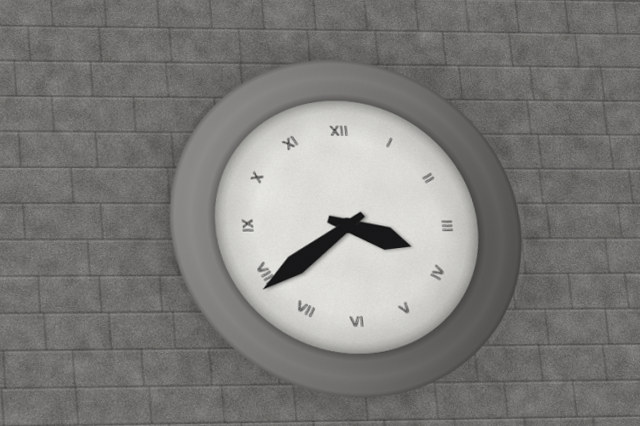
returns 3,39
